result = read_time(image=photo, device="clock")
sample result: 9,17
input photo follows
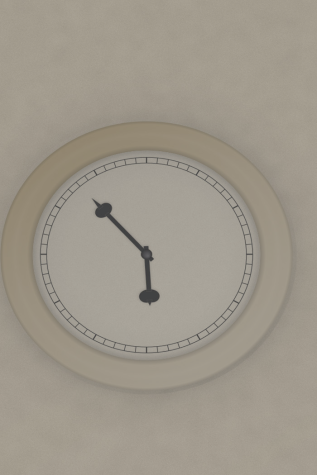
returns 5,53
